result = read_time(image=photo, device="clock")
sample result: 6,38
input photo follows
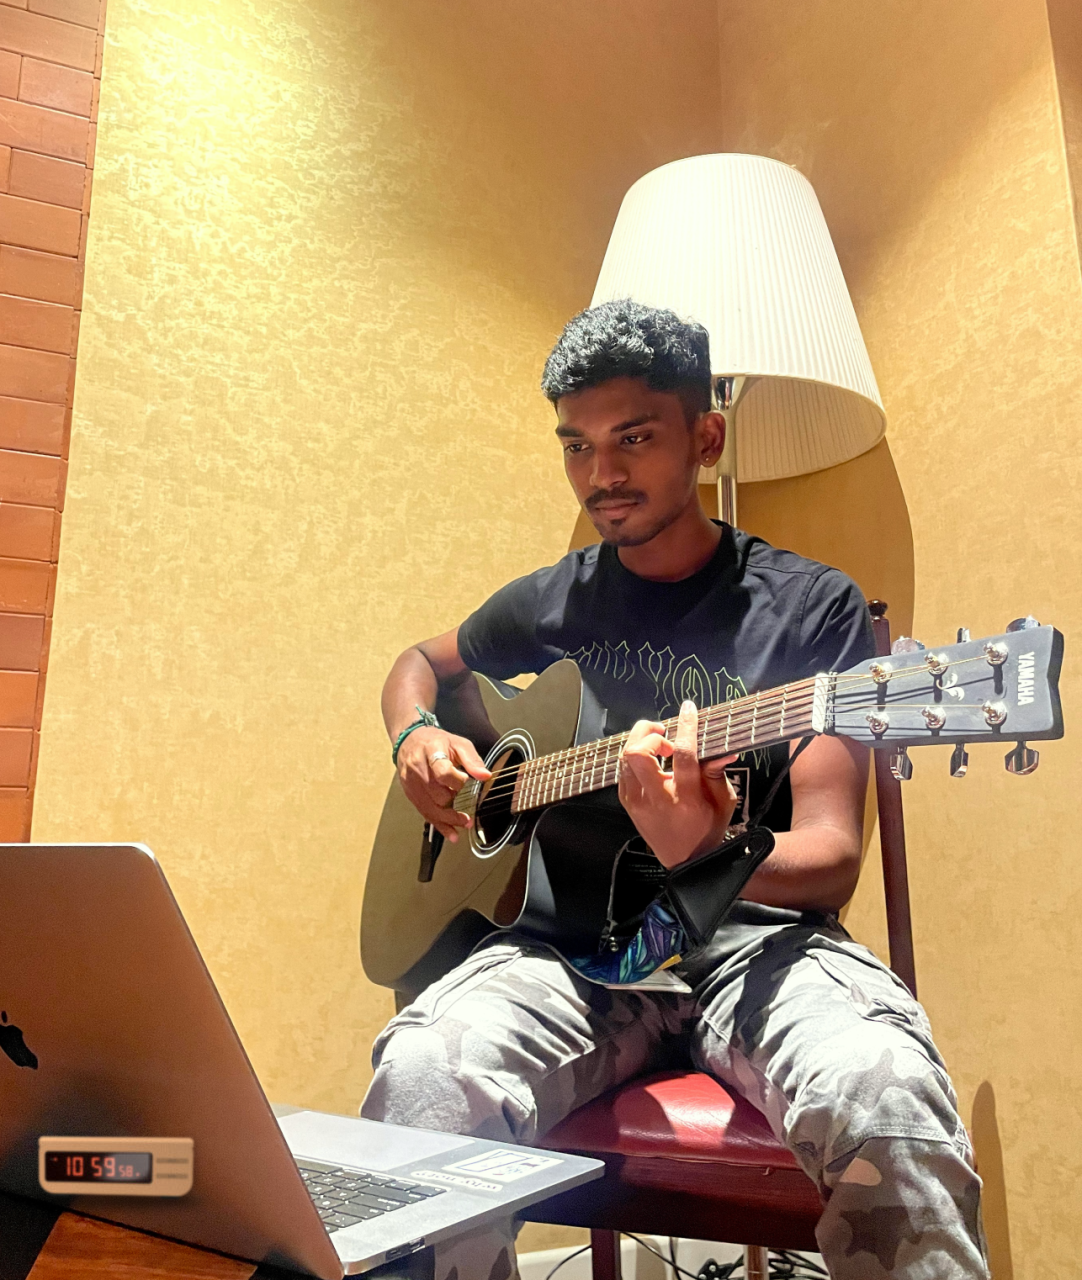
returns 10,59
